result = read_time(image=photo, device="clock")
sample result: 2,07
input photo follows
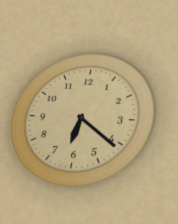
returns 6,21
